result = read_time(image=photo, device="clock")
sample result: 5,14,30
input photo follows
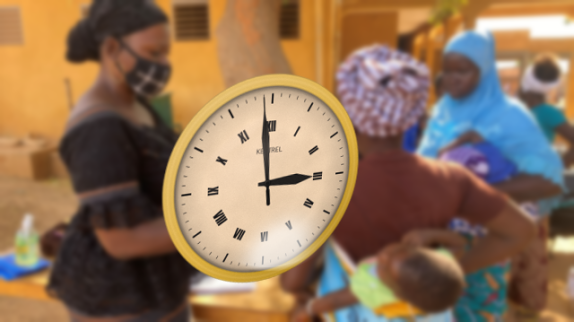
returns 2,58,59
